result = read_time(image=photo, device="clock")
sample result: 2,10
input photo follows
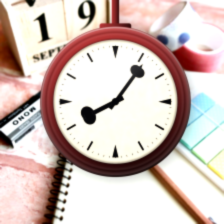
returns 8,06
